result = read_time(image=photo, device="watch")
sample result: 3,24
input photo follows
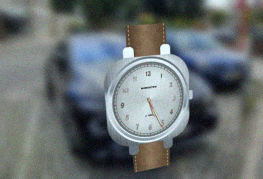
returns 5,26
